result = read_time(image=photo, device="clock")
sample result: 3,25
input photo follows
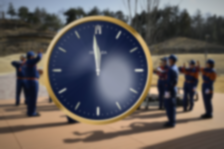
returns 11,59
